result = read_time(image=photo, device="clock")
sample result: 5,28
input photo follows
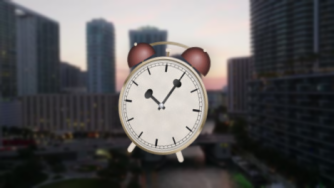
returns 10,05
